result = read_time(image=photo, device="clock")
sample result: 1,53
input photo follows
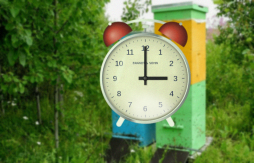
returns 3,00
